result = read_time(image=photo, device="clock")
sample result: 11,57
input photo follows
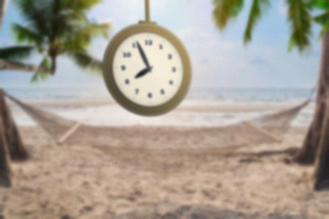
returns 7,56
